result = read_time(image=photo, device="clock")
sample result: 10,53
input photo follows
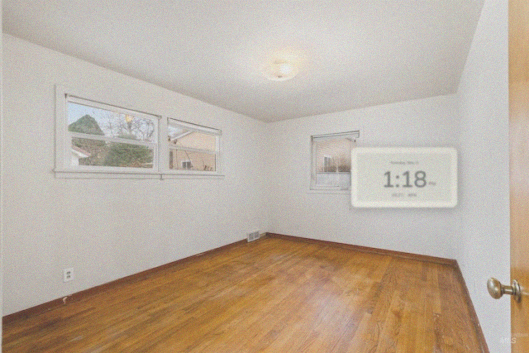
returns 1,18
